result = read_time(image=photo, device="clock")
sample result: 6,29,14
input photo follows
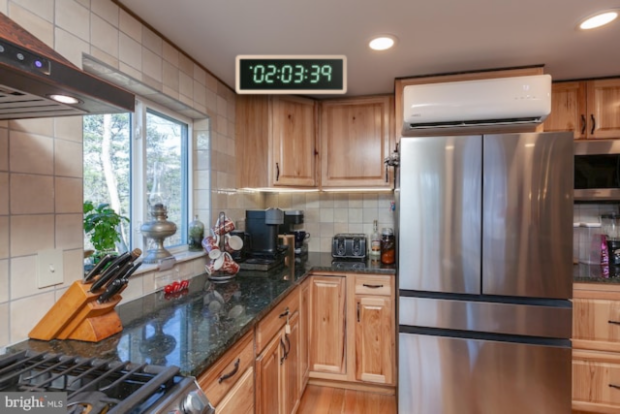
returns 2,03,39
